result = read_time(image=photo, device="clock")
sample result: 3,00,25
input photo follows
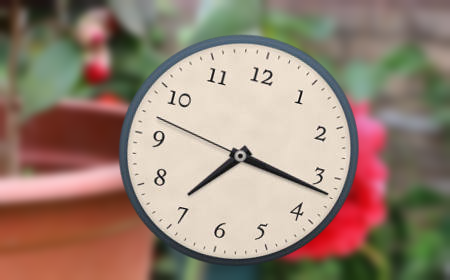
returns 7,16,47
